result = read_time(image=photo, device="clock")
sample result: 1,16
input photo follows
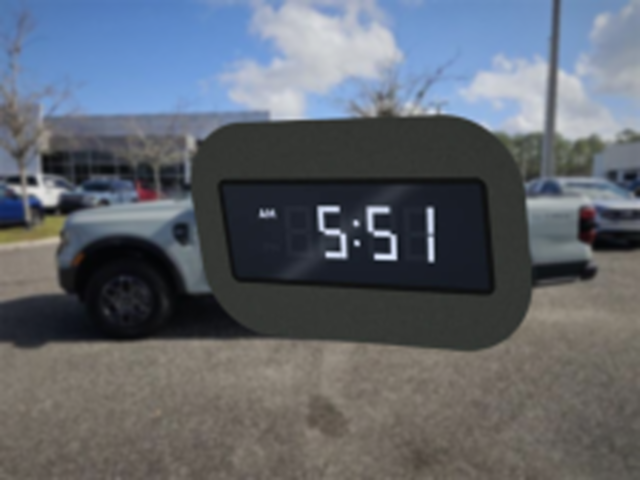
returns 5,51
